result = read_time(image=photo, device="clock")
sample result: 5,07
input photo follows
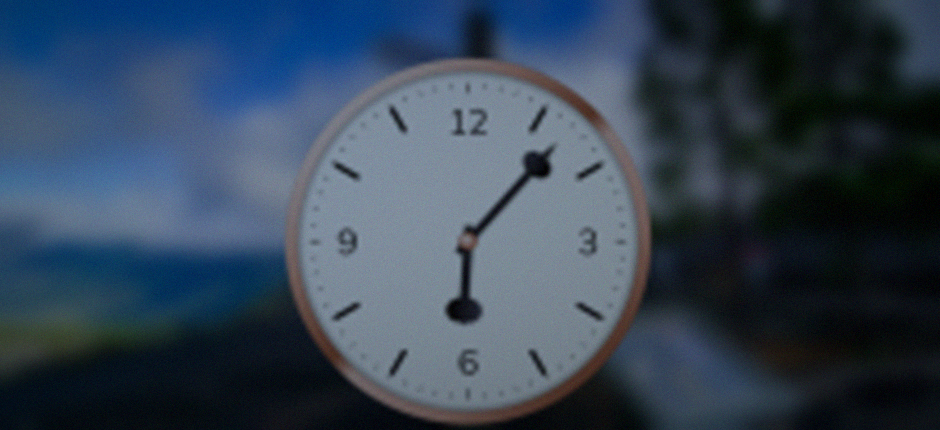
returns 6,07
